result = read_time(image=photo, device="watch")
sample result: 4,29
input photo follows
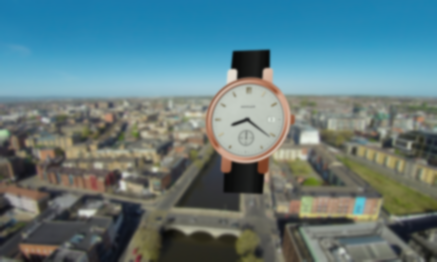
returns 8,21
